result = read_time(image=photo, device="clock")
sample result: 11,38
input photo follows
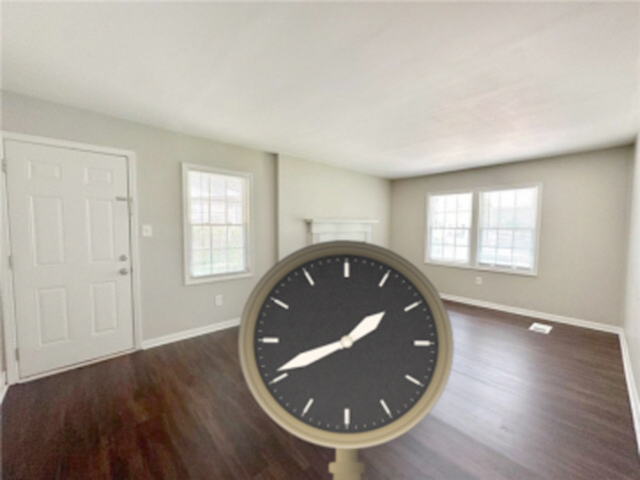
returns 1,41
